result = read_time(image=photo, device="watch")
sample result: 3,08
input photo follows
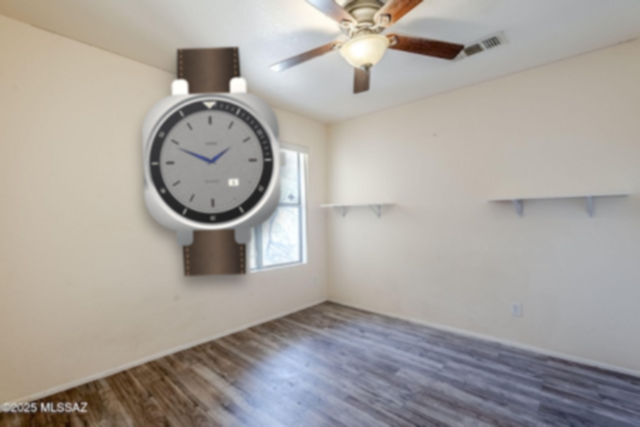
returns 1,49
